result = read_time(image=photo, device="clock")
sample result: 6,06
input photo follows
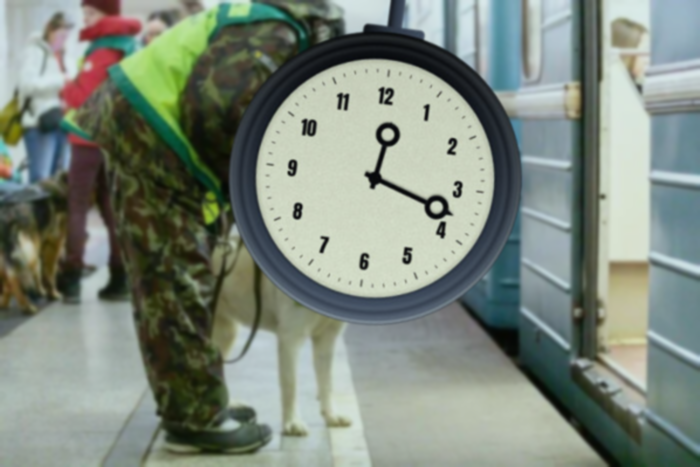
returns 12,18
